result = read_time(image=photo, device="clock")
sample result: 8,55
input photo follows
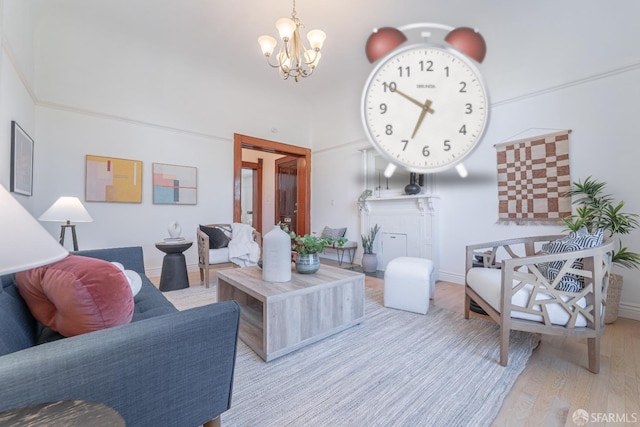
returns 6,50
